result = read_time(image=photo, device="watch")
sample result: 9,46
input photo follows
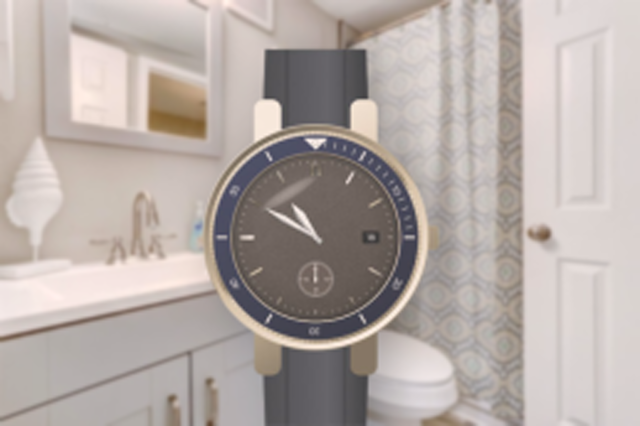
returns 10,50
